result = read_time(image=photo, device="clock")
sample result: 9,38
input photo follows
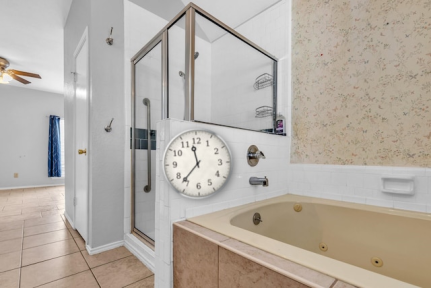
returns 11,37
